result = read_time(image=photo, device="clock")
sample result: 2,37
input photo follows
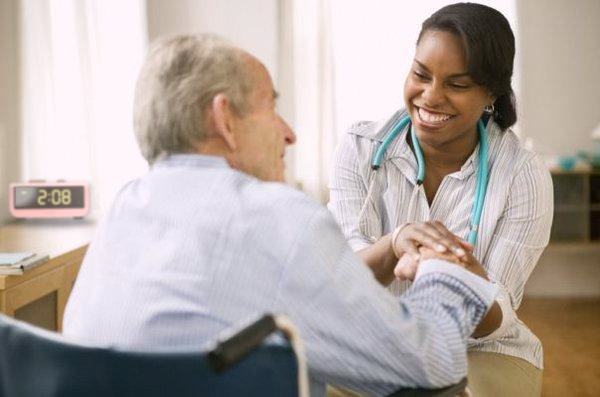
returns 2,08
